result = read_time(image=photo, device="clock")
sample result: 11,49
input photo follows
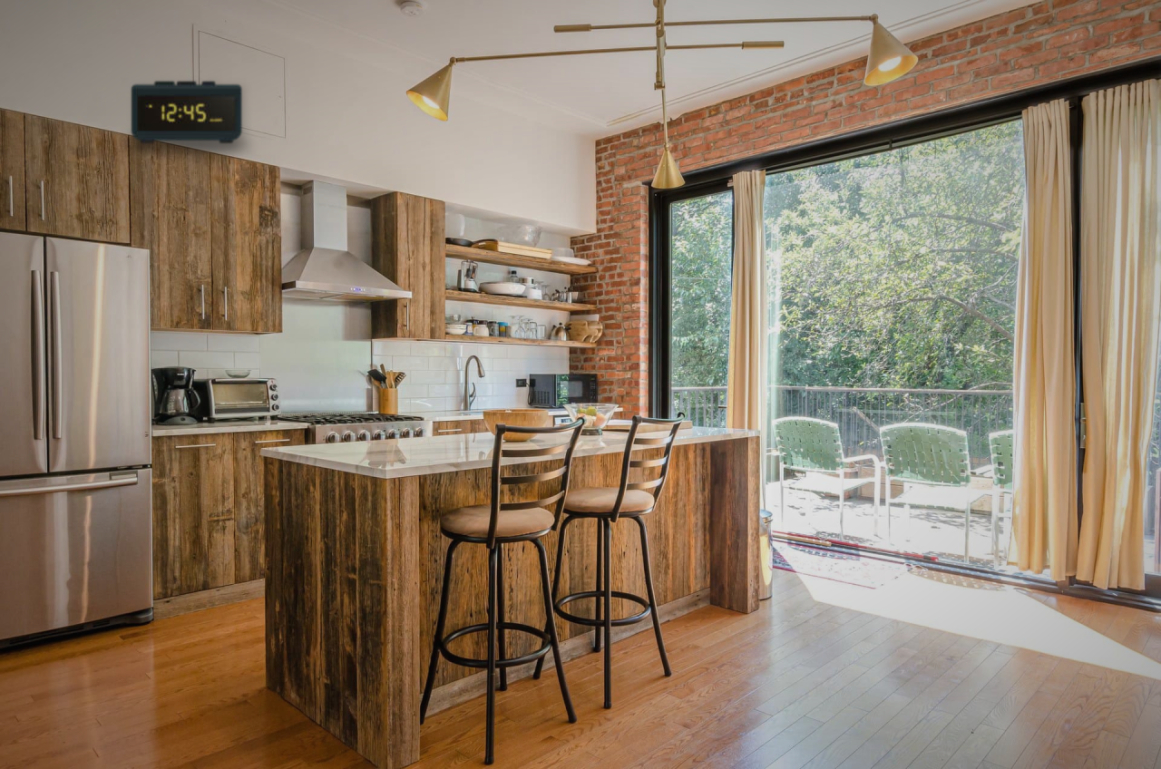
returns 12,45
